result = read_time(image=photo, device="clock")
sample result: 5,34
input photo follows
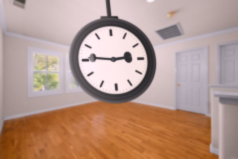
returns 2,46
